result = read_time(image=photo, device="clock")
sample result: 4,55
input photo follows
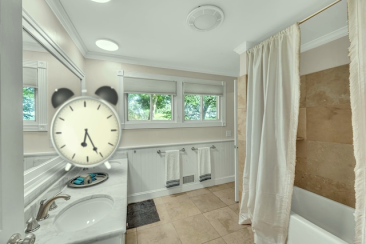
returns 6,26
